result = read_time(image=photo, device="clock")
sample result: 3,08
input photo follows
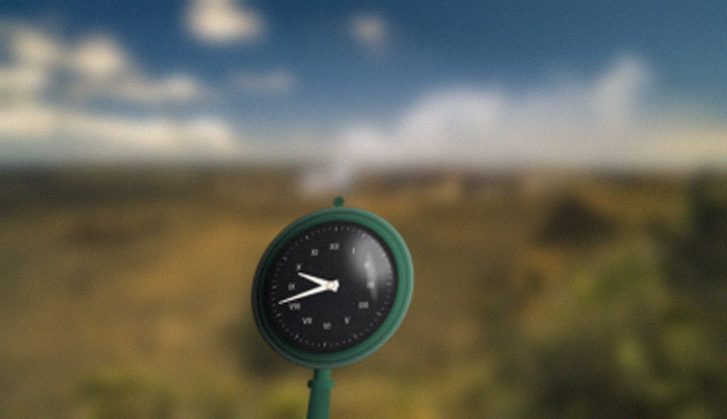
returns 9,42
